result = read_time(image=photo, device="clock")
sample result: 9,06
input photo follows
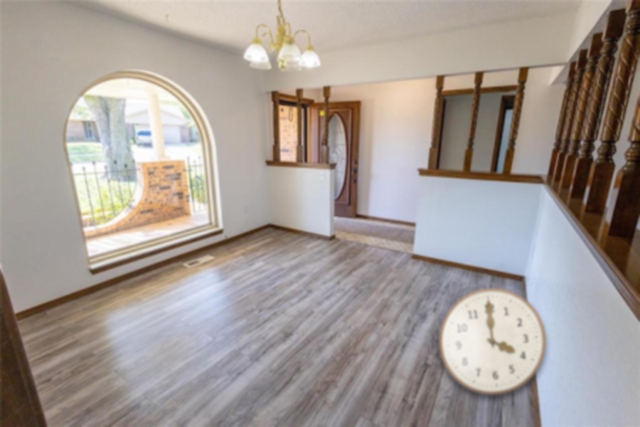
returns 4,00
